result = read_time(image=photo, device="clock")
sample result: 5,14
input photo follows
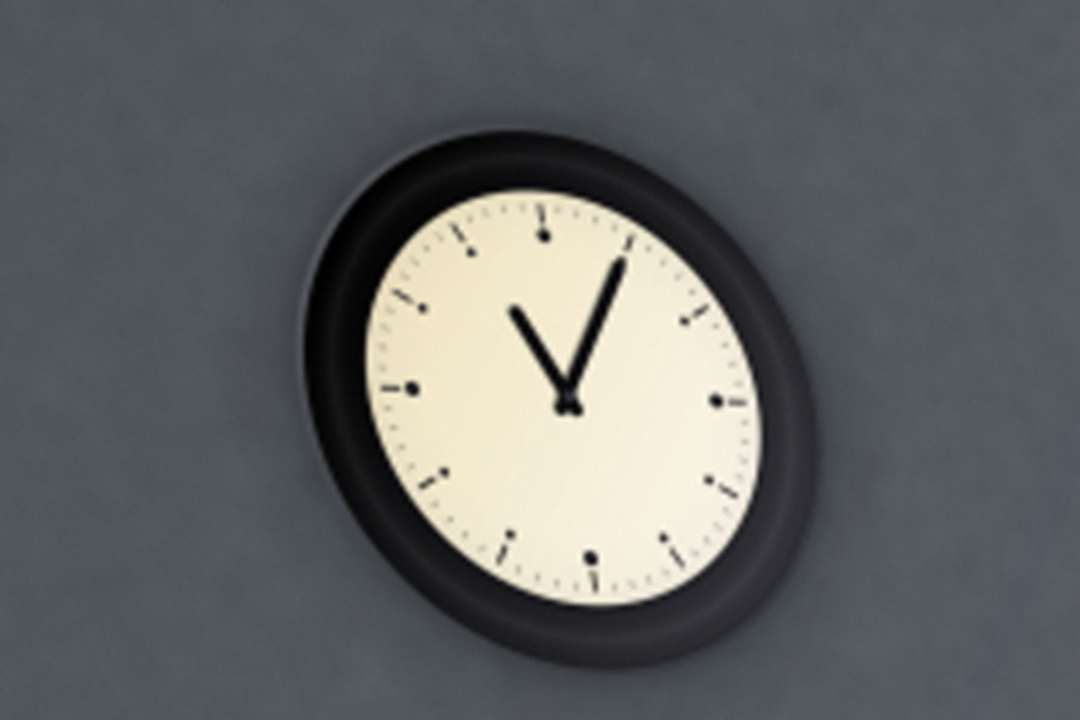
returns 11,05
